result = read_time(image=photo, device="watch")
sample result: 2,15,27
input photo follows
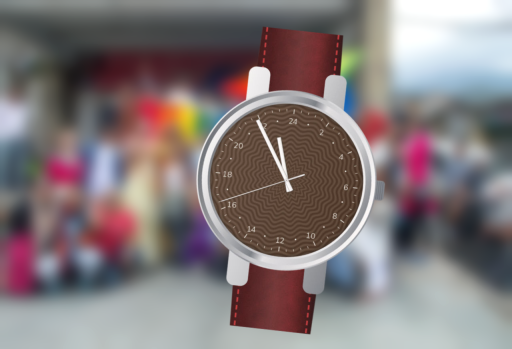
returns 22,54,41
